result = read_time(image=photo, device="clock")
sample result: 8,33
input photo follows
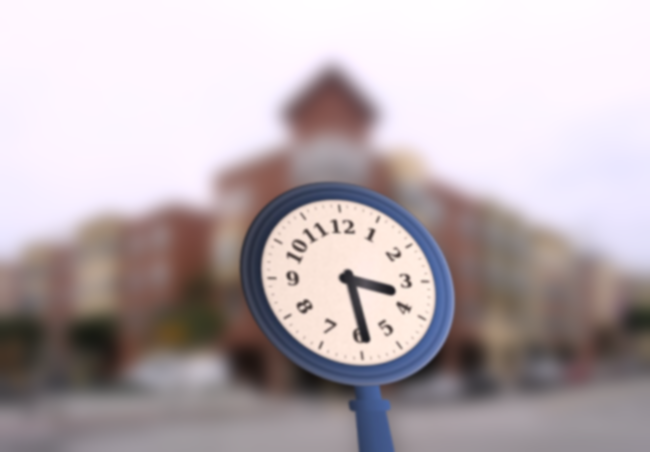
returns 3,29
